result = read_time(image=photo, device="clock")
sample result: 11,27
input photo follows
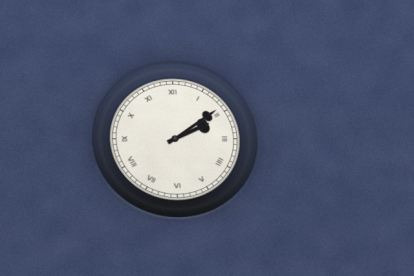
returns 2,09
